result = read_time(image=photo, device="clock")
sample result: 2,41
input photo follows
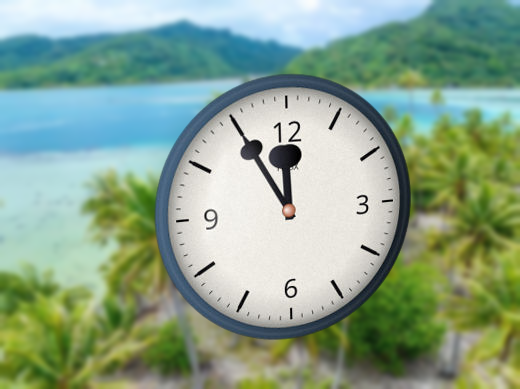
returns 11,55
